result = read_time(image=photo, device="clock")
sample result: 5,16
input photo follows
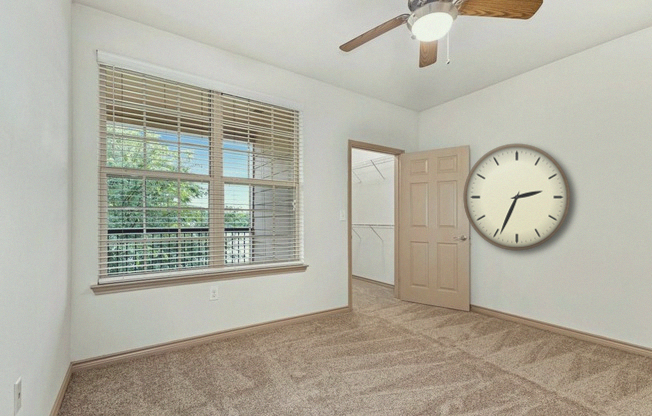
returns 2,34
